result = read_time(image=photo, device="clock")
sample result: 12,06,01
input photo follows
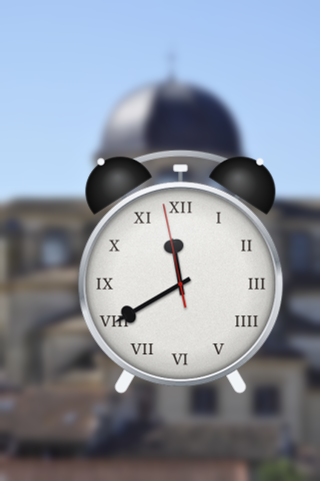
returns 11,39,58
